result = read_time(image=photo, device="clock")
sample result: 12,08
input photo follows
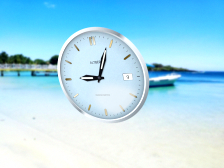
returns 9,04
